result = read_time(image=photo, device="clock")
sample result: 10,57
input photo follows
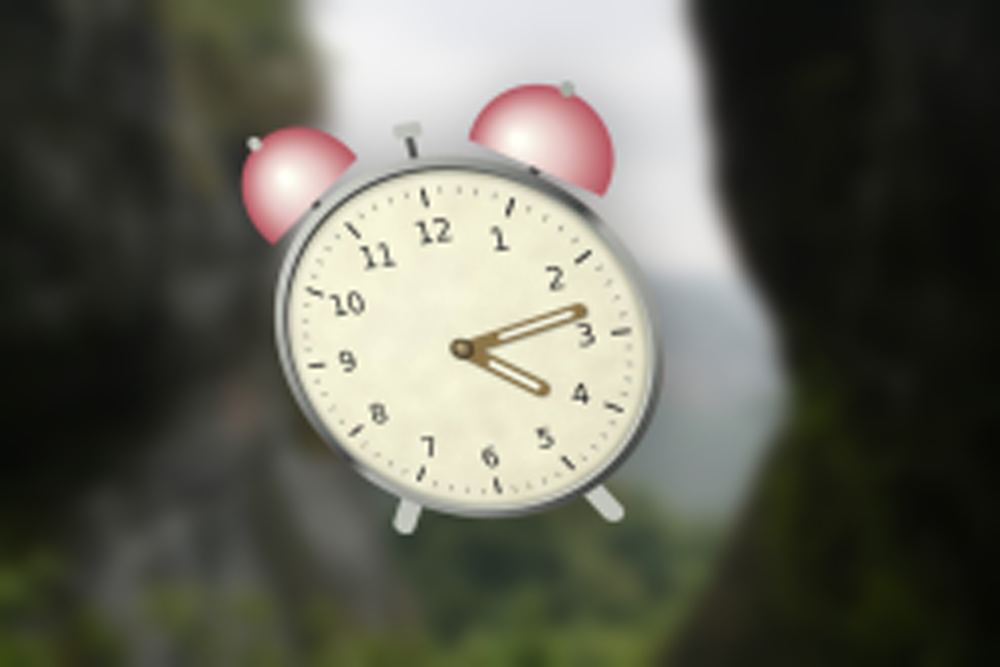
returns 4,13
